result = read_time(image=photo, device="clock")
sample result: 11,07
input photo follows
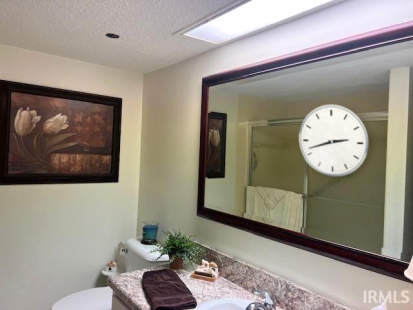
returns 2,42
